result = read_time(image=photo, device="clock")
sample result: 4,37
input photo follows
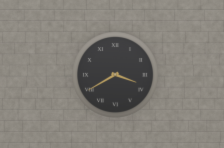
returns 3,40
